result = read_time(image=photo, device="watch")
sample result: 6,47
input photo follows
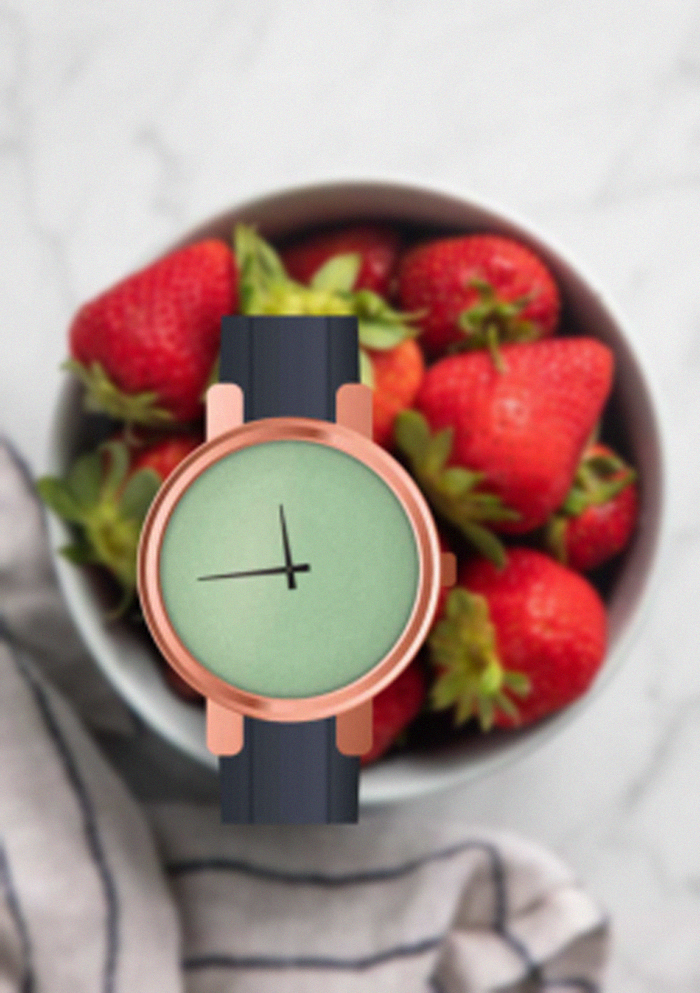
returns 11,44
